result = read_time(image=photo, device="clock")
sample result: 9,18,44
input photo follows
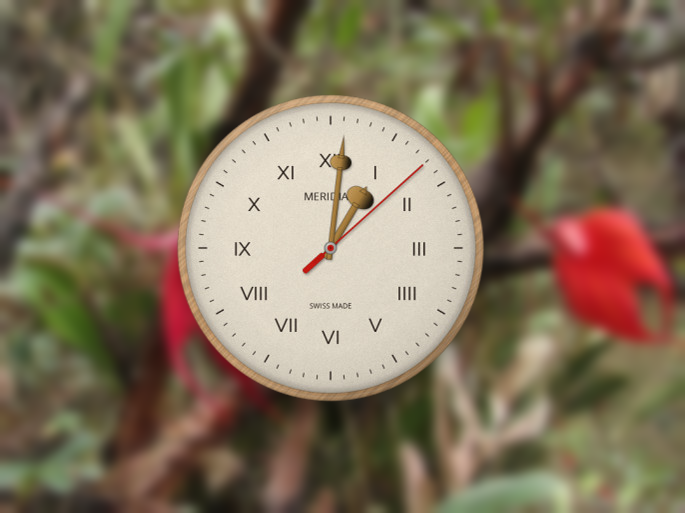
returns 1,01,08
